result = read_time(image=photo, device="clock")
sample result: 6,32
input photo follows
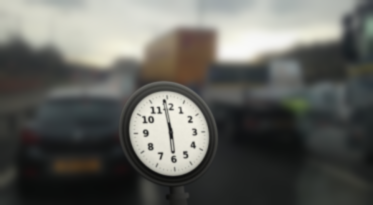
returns 5,59
